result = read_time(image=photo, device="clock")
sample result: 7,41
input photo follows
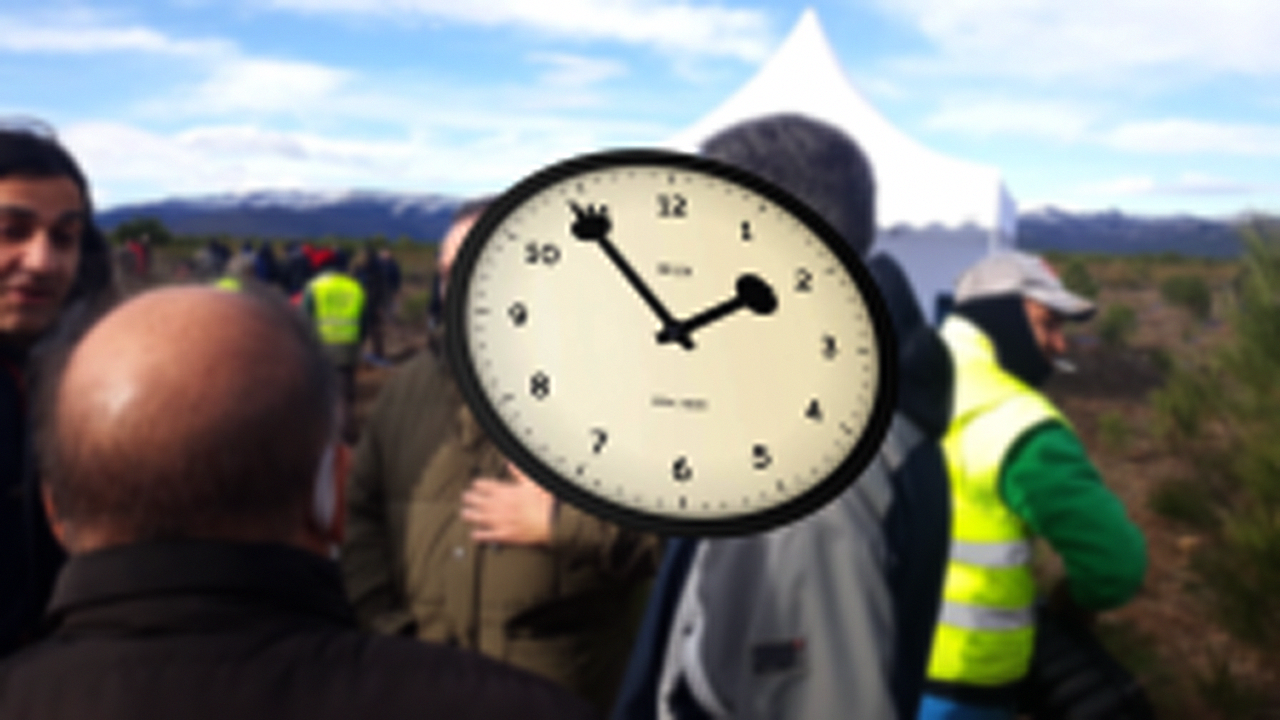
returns 1,54
